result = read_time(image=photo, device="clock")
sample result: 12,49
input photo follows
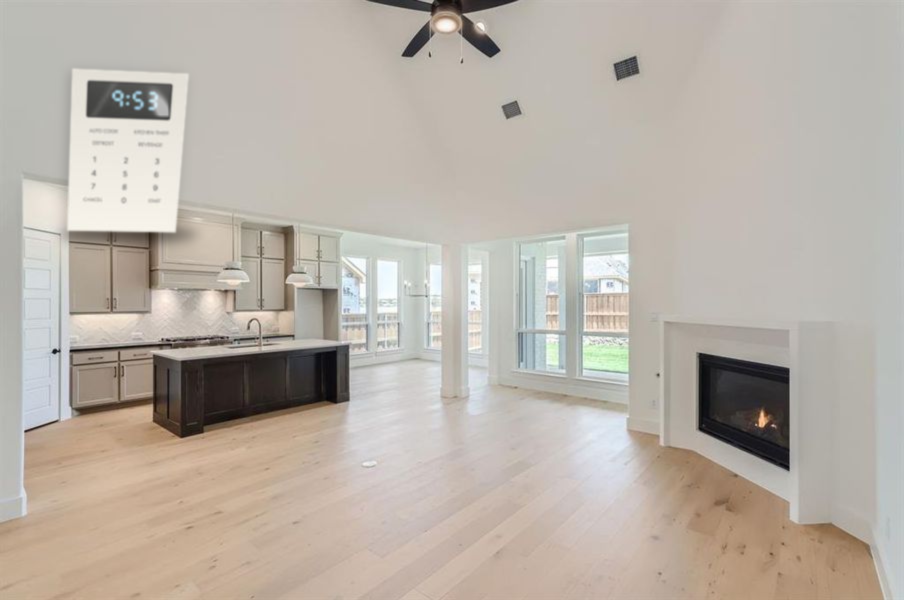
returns 9,53
